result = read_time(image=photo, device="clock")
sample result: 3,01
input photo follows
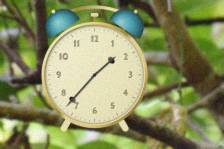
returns 1,37
